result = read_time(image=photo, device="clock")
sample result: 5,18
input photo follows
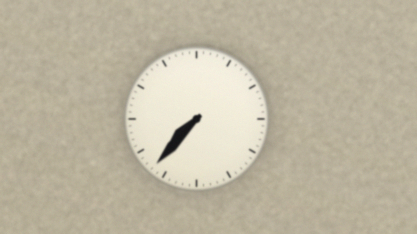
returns 7,37
